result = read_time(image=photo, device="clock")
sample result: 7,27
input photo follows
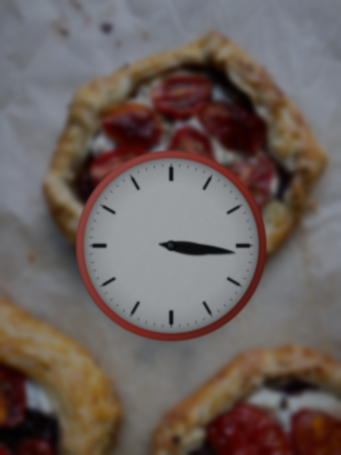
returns 3,16
